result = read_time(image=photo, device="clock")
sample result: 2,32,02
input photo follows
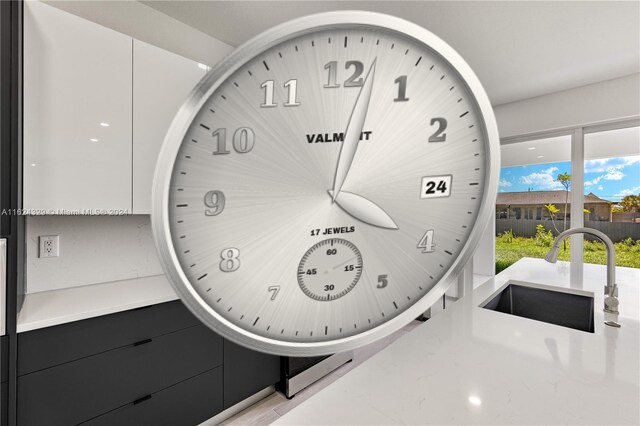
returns 4,02,11
